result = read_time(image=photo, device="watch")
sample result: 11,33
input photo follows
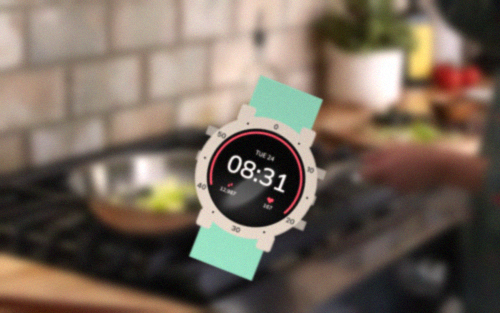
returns 8,31
